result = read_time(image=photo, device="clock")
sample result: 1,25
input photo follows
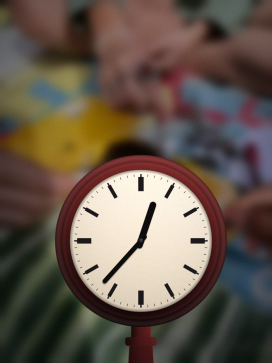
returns 12,37
